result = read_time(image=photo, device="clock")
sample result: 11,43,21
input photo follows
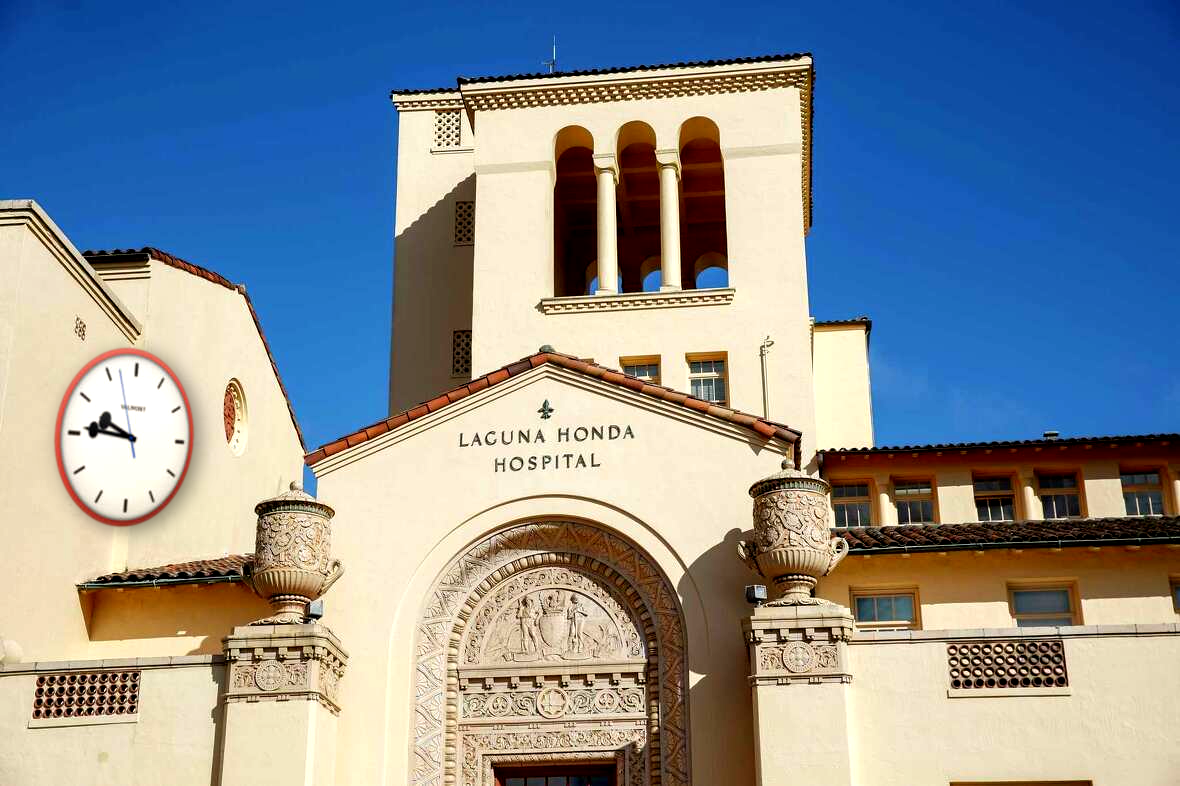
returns 9,45,57
